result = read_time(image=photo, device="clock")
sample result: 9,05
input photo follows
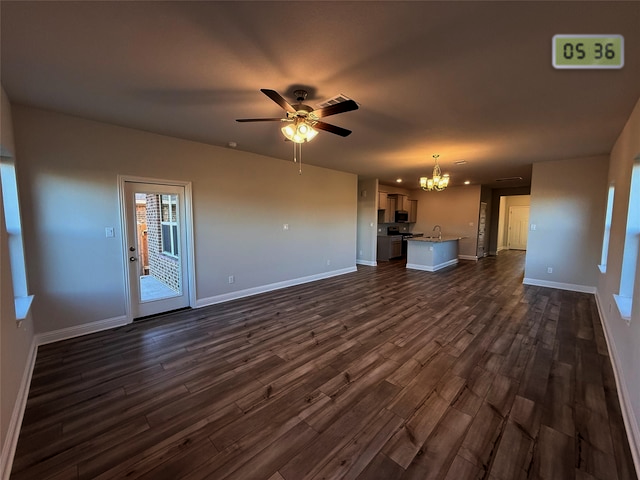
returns 5,36
